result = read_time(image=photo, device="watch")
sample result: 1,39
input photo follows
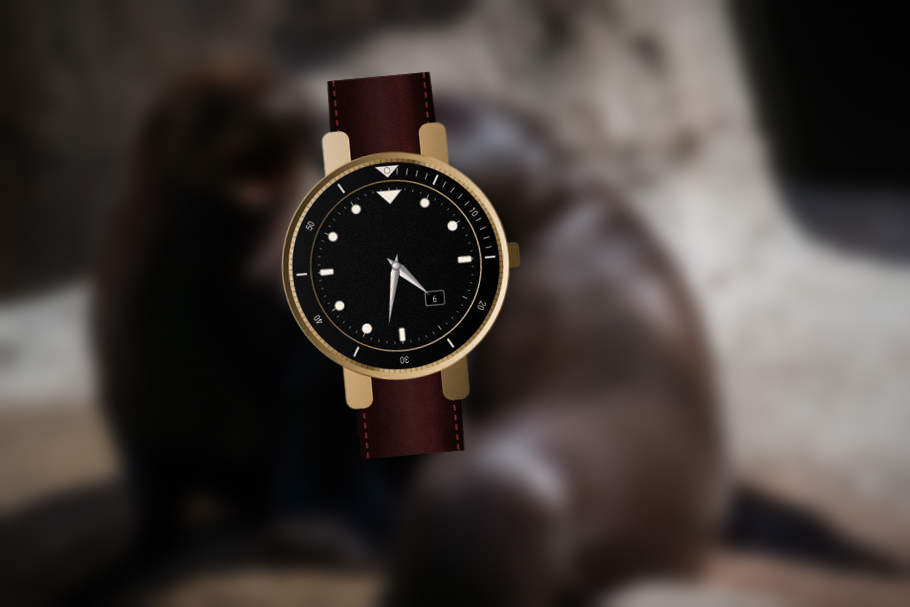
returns 4,32
